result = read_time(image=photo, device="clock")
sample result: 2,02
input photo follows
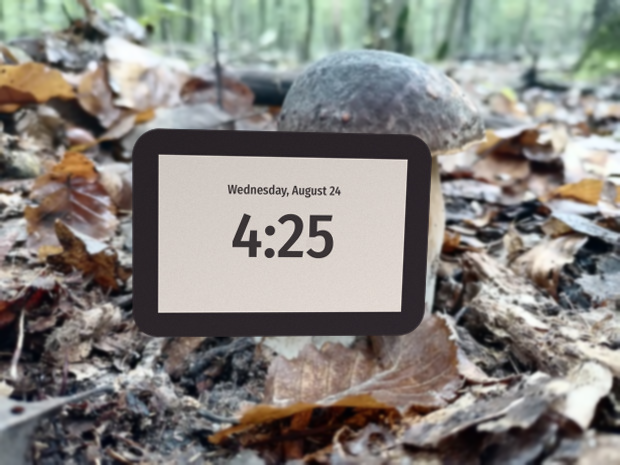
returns 4,25
